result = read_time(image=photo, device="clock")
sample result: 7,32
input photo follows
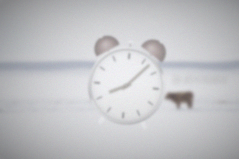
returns 8,07
